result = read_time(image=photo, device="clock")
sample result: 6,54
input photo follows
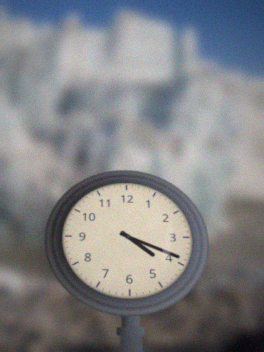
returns 4,19
